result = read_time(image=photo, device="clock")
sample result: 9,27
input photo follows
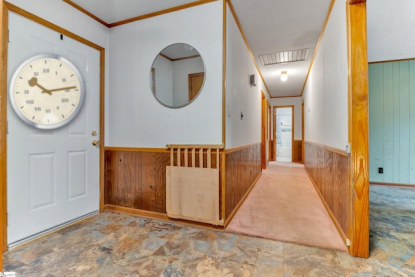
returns 10,14
